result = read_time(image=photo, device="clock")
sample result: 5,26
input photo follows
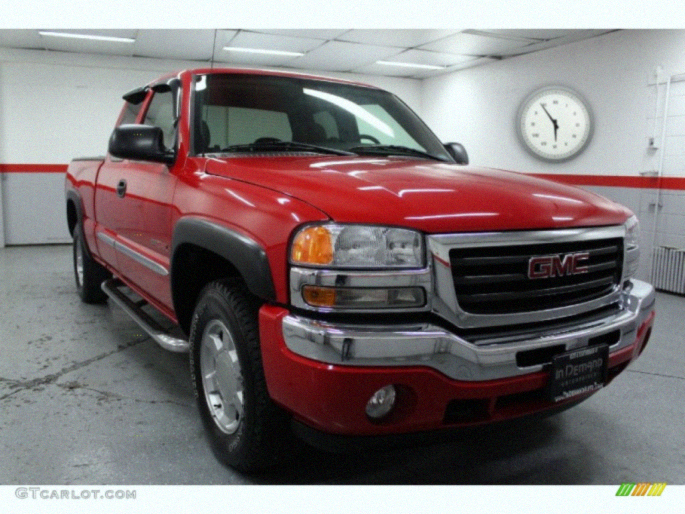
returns 5,54
